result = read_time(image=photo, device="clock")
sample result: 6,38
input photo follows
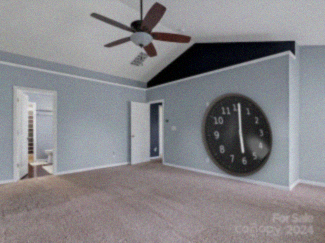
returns 6,01
